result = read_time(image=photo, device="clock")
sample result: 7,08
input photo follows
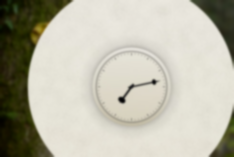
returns 7,13
